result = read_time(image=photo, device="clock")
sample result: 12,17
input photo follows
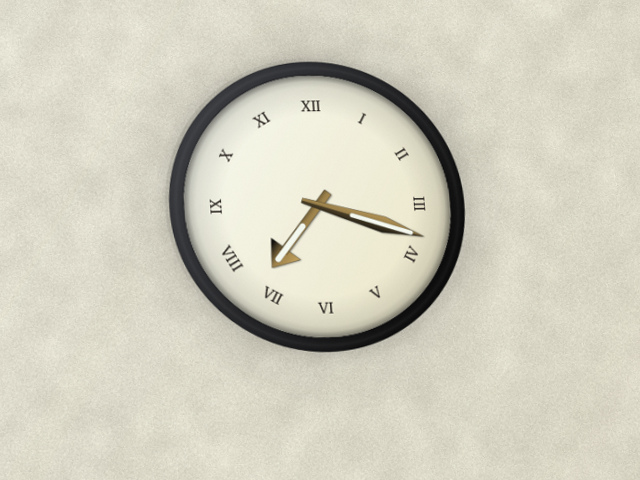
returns 7,18
